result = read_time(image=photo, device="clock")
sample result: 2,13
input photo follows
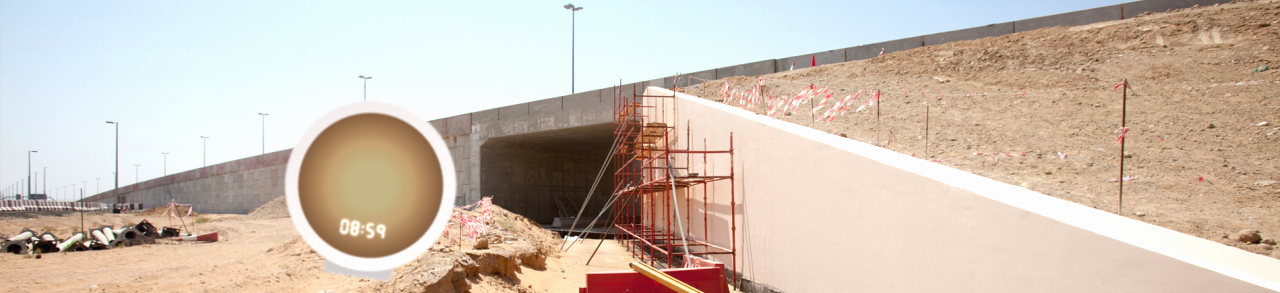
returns 8,59
